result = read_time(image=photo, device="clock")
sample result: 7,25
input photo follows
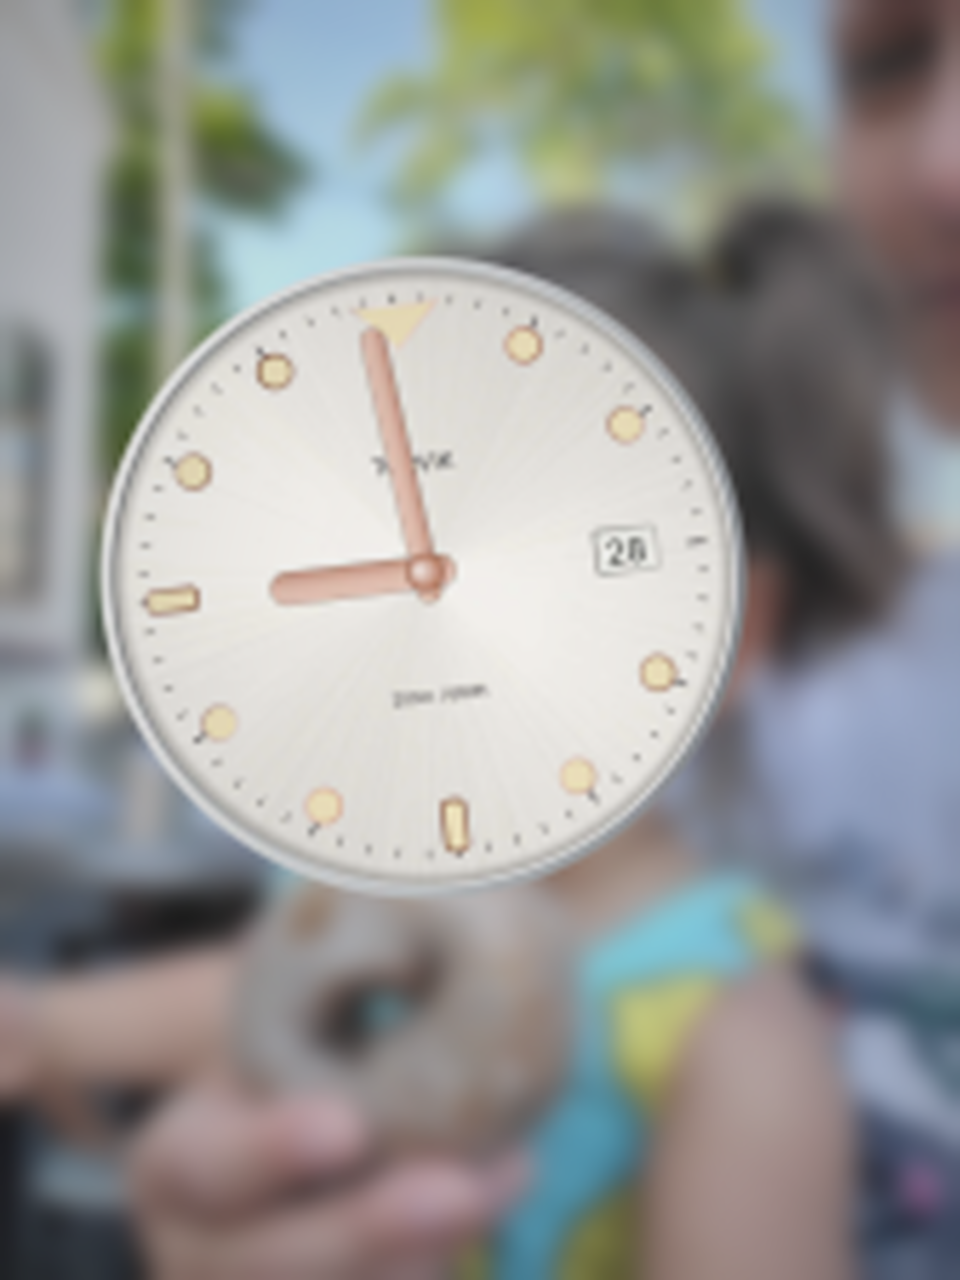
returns 8,59
